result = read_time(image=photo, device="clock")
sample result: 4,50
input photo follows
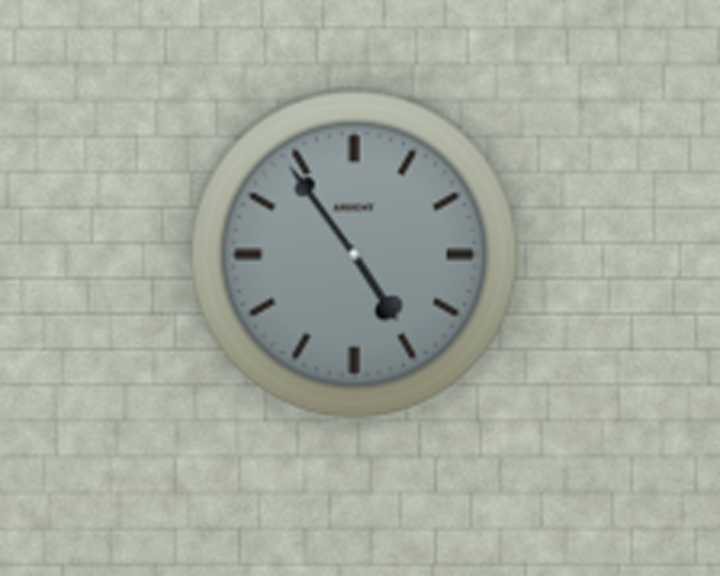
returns 4,54
